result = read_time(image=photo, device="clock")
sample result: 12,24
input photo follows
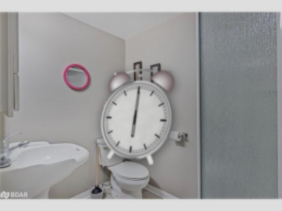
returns 6,00
